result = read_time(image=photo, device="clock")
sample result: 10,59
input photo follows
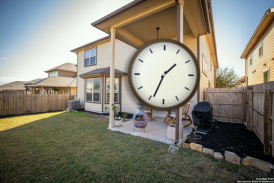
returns 1,34
